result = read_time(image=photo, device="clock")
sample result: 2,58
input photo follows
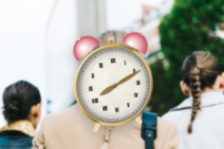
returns 8,11
